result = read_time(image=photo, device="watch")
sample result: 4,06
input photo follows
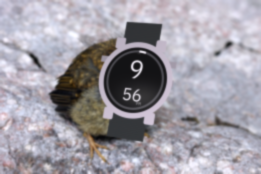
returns 9,56
